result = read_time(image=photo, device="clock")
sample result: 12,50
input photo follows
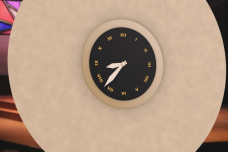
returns 8,37
